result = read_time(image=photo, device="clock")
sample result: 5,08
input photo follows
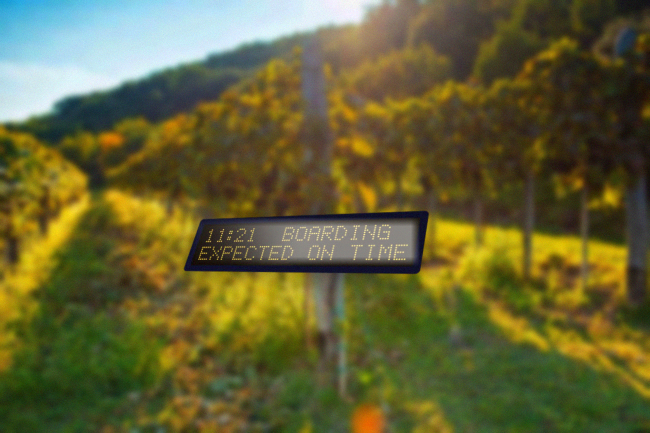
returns 11,21
